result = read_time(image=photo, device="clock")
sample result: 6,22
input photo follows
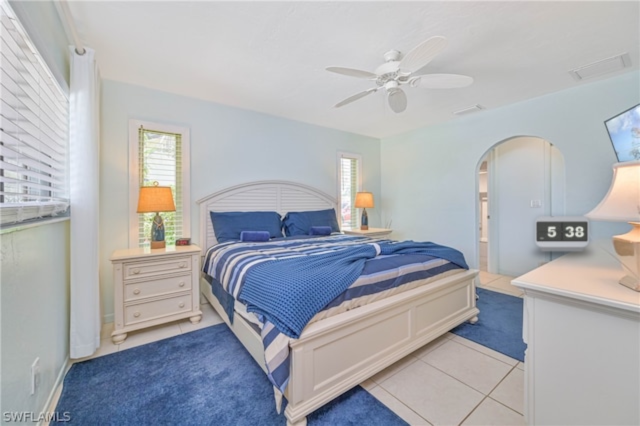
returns 5,38
